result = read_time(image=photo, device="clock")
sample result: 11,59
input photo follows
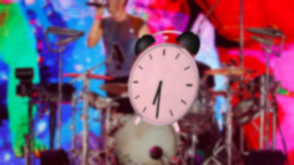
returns 6,30
